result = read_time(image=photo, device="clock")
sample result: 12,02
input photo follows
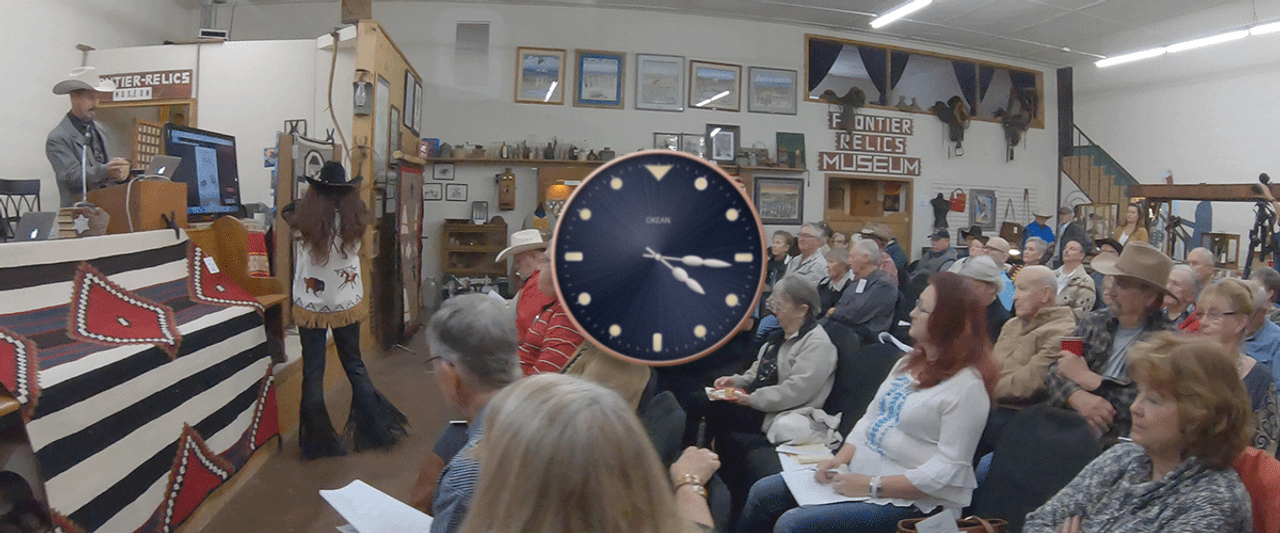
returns 4,16
